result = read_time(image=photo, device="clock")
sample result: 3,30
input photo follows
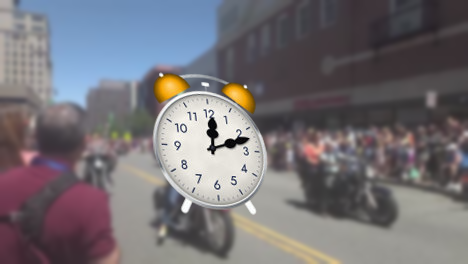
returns 12,12
